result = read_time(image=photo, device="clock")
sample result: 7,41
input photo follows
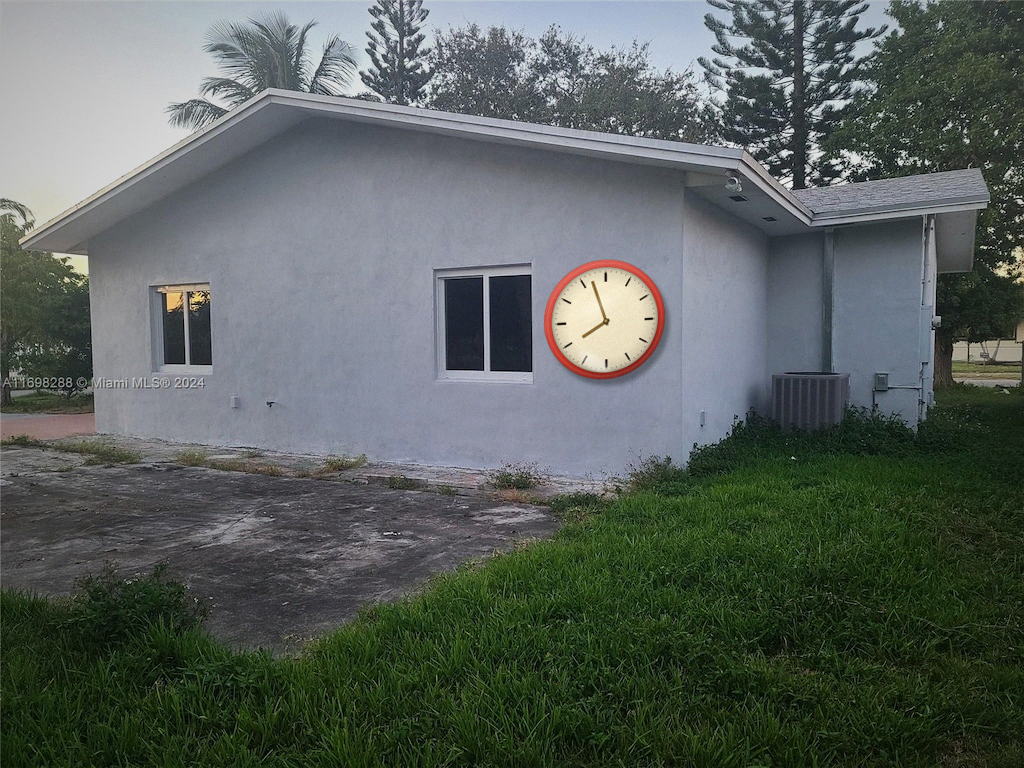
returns 7,57
